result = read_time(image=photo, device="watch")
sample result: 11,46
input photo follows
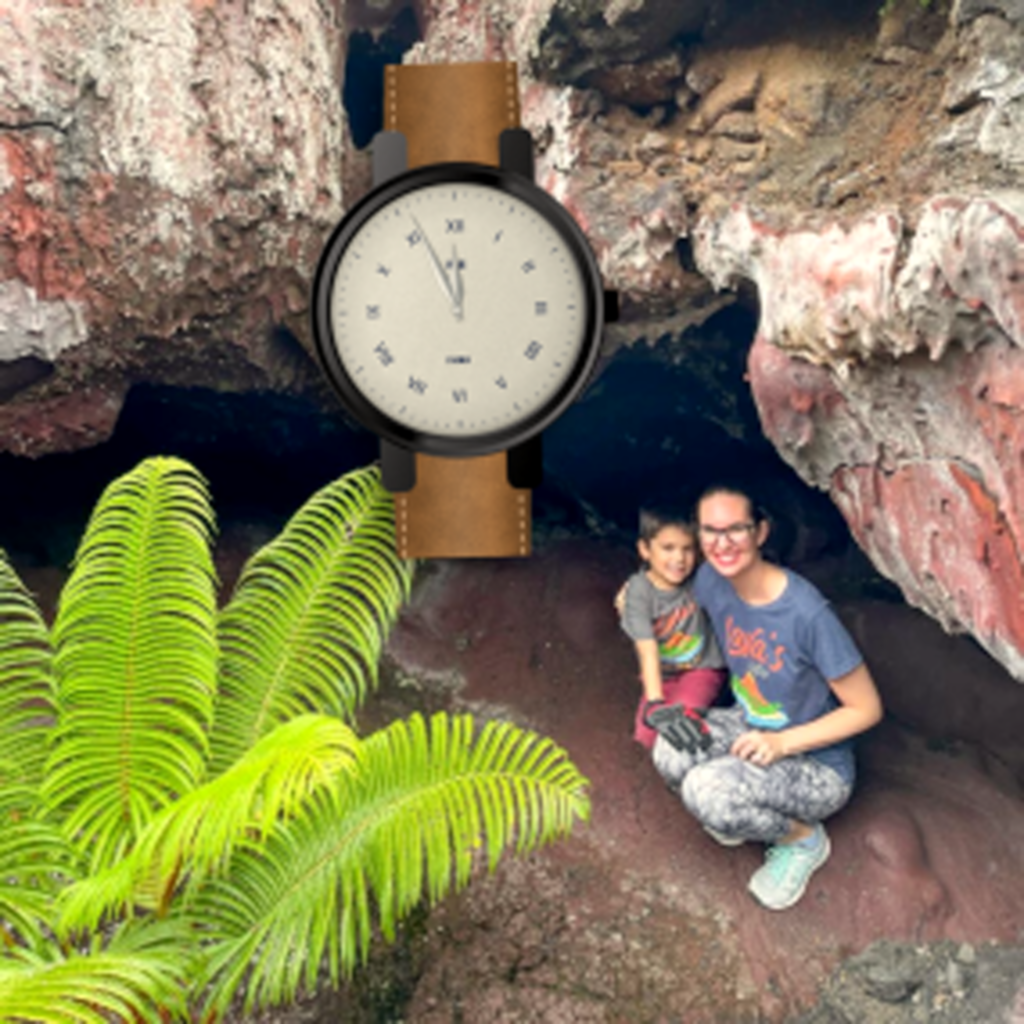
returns 11,56
